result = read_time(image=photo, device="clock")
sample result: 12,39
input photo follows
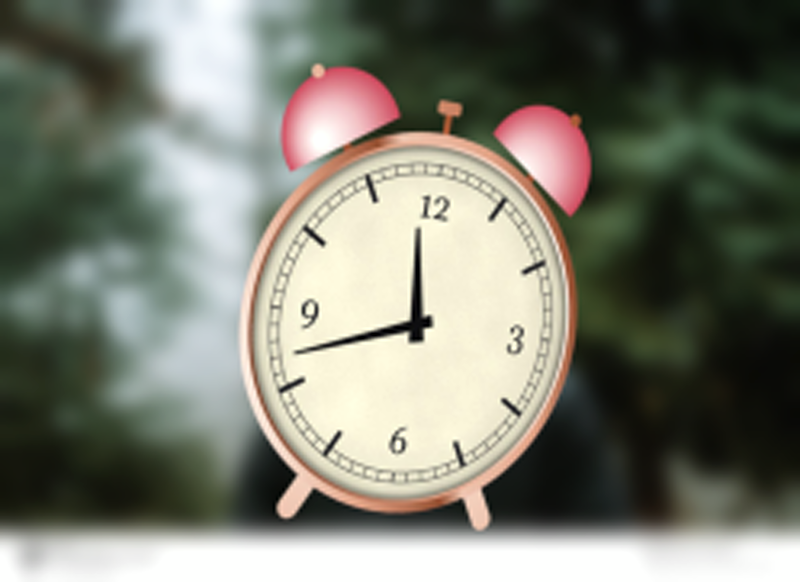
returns 11,42
